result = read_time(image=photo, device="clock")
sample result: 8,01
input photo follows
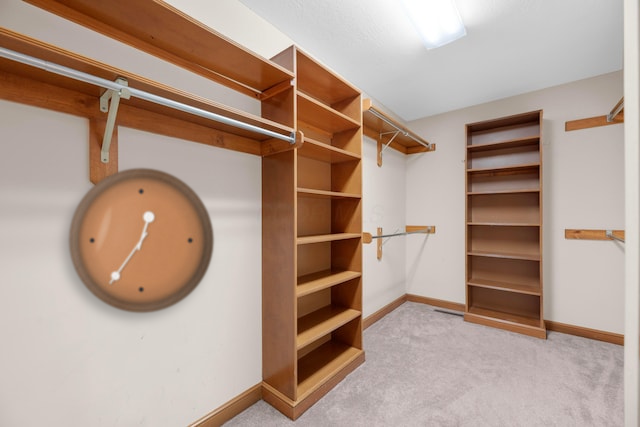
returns 12,36
